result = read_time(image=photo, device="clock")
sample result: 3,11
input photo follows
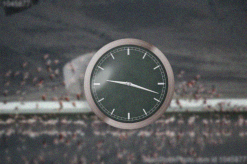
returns 9,18
